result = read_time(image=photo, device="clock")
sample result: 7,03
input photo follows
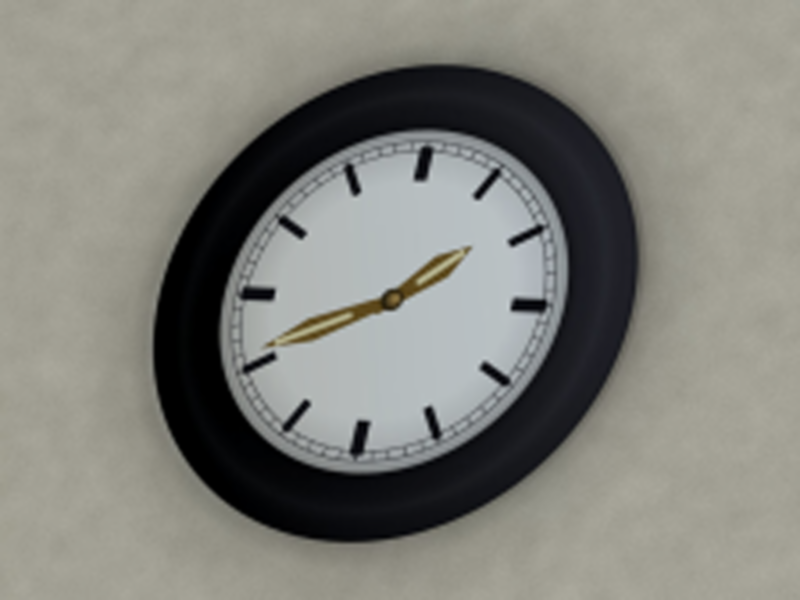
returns 1,41
